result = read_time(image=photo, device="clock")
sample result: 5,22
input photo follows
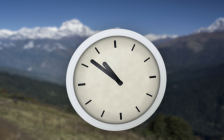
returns 10,52
